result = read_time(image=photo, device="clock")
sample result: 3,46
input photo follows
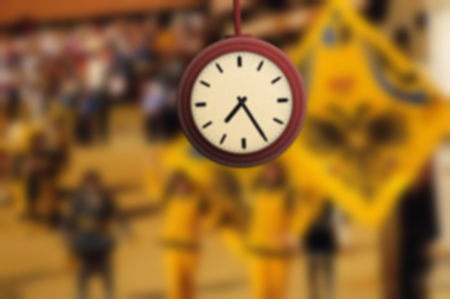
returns 7,25
